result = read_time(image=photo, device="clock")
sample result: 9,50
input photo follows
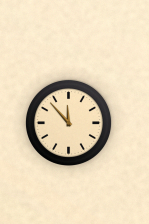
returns 11,53
